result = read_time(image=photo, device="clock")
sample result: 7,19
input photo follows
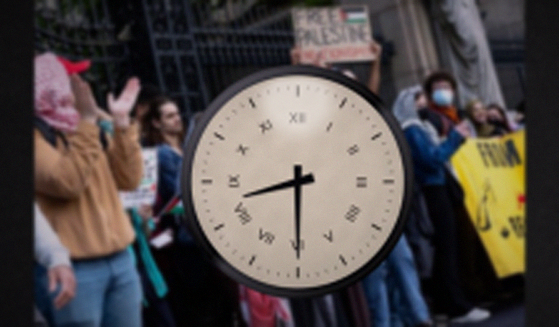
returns 8,30
